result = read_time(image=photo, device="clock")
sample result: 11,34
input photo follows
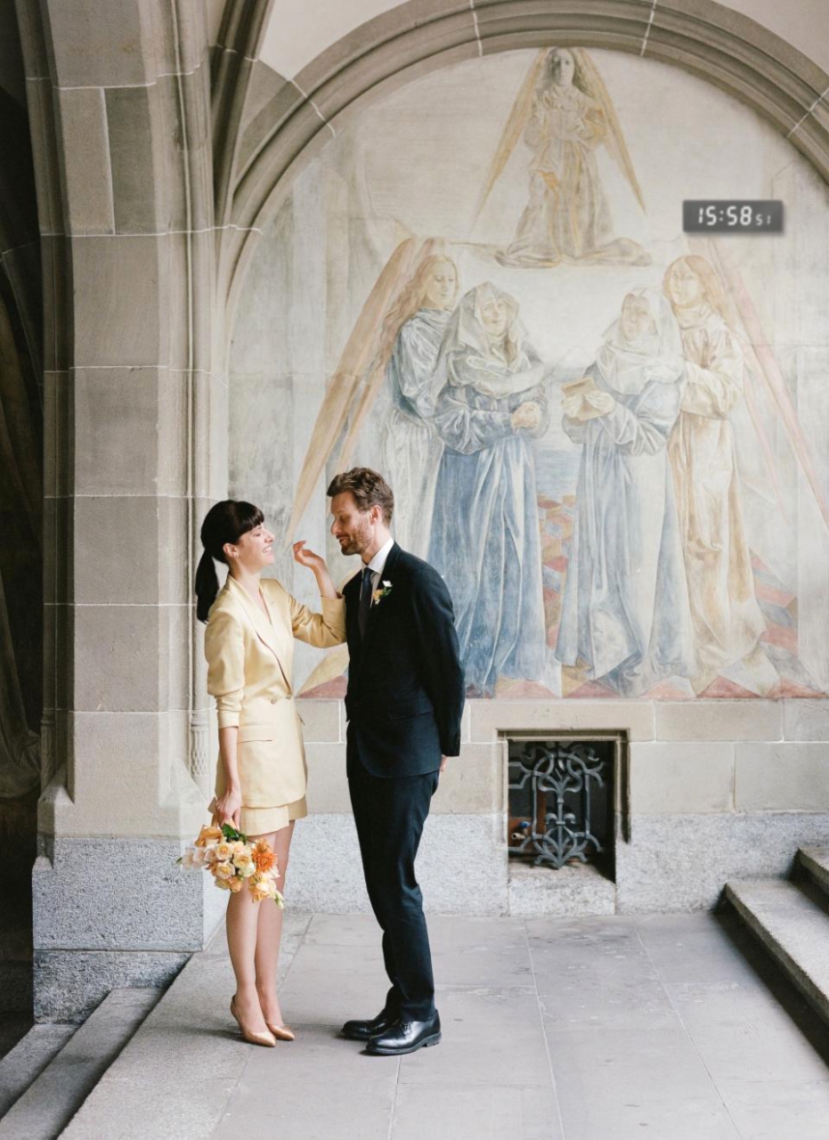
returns 15,58
